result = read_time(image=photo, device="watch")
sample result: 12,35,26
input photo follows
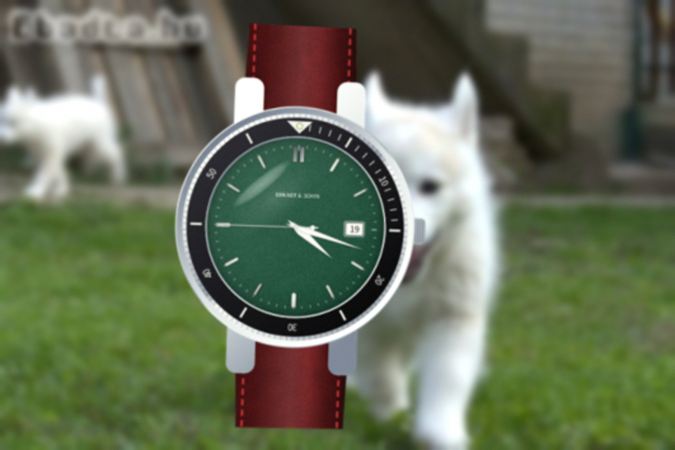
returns 4,17,45
